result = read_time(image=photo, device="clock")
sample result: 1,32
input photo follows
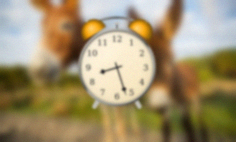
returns 8,27
